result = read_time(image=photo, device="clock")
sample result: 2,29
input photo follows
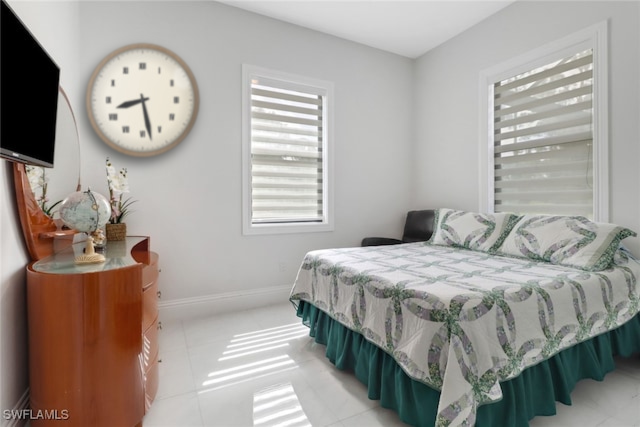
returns 8,28
